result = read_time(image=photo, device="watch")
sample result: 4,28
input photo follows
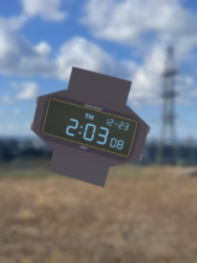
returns 2,03
